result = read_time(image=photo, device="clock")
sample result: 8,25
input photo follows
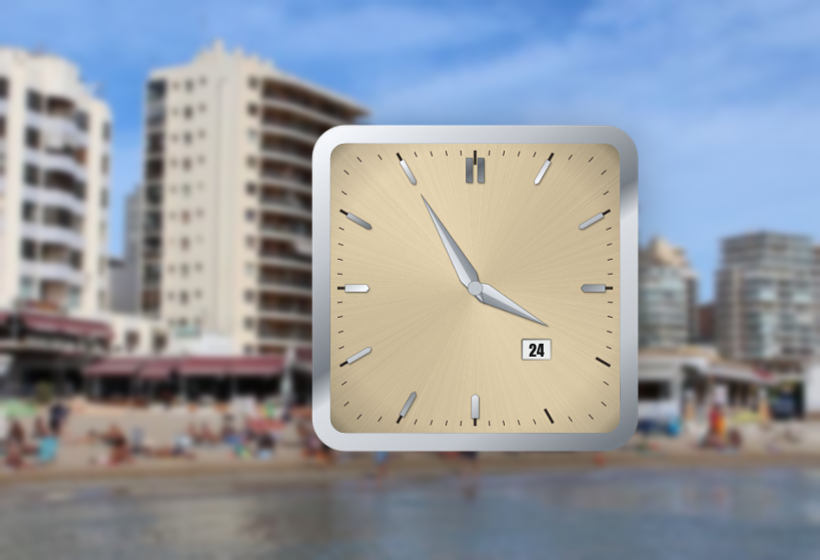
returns 3,55
